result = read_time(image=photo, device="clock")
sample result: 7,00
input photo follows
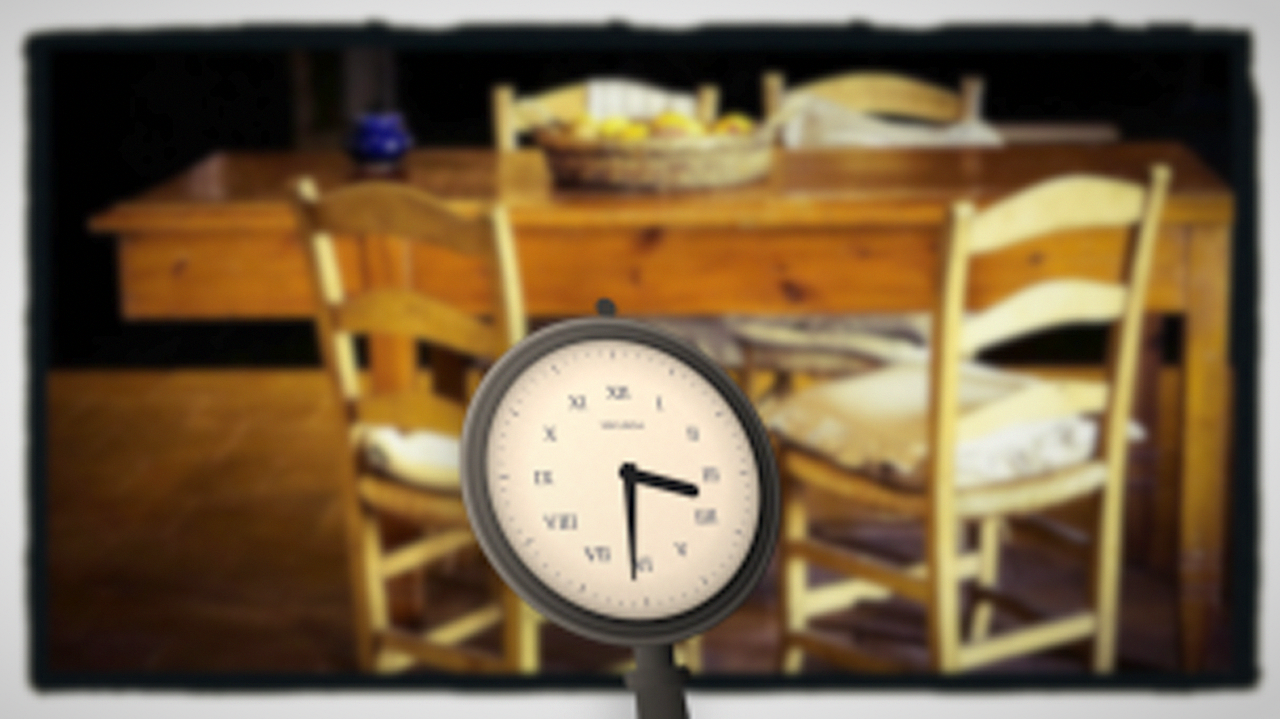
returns 3,31
